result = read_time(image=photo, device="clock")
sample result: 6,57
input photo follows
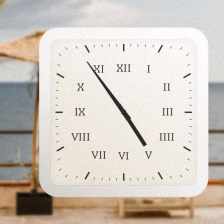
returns 4,54
